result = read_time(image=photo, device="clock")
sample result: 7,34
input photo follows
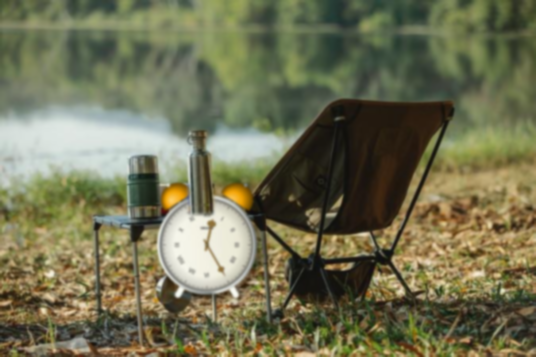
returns 12,25
